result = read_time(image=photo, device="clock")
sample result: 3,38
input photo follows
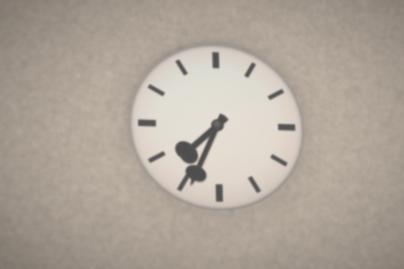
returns 7,34
